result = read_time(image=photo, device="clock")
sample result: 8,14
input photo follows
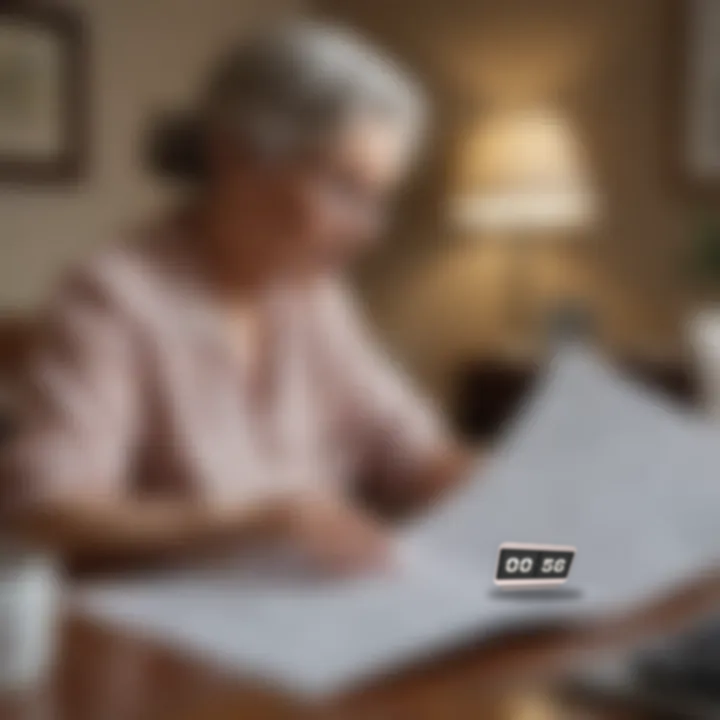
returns 0,56
